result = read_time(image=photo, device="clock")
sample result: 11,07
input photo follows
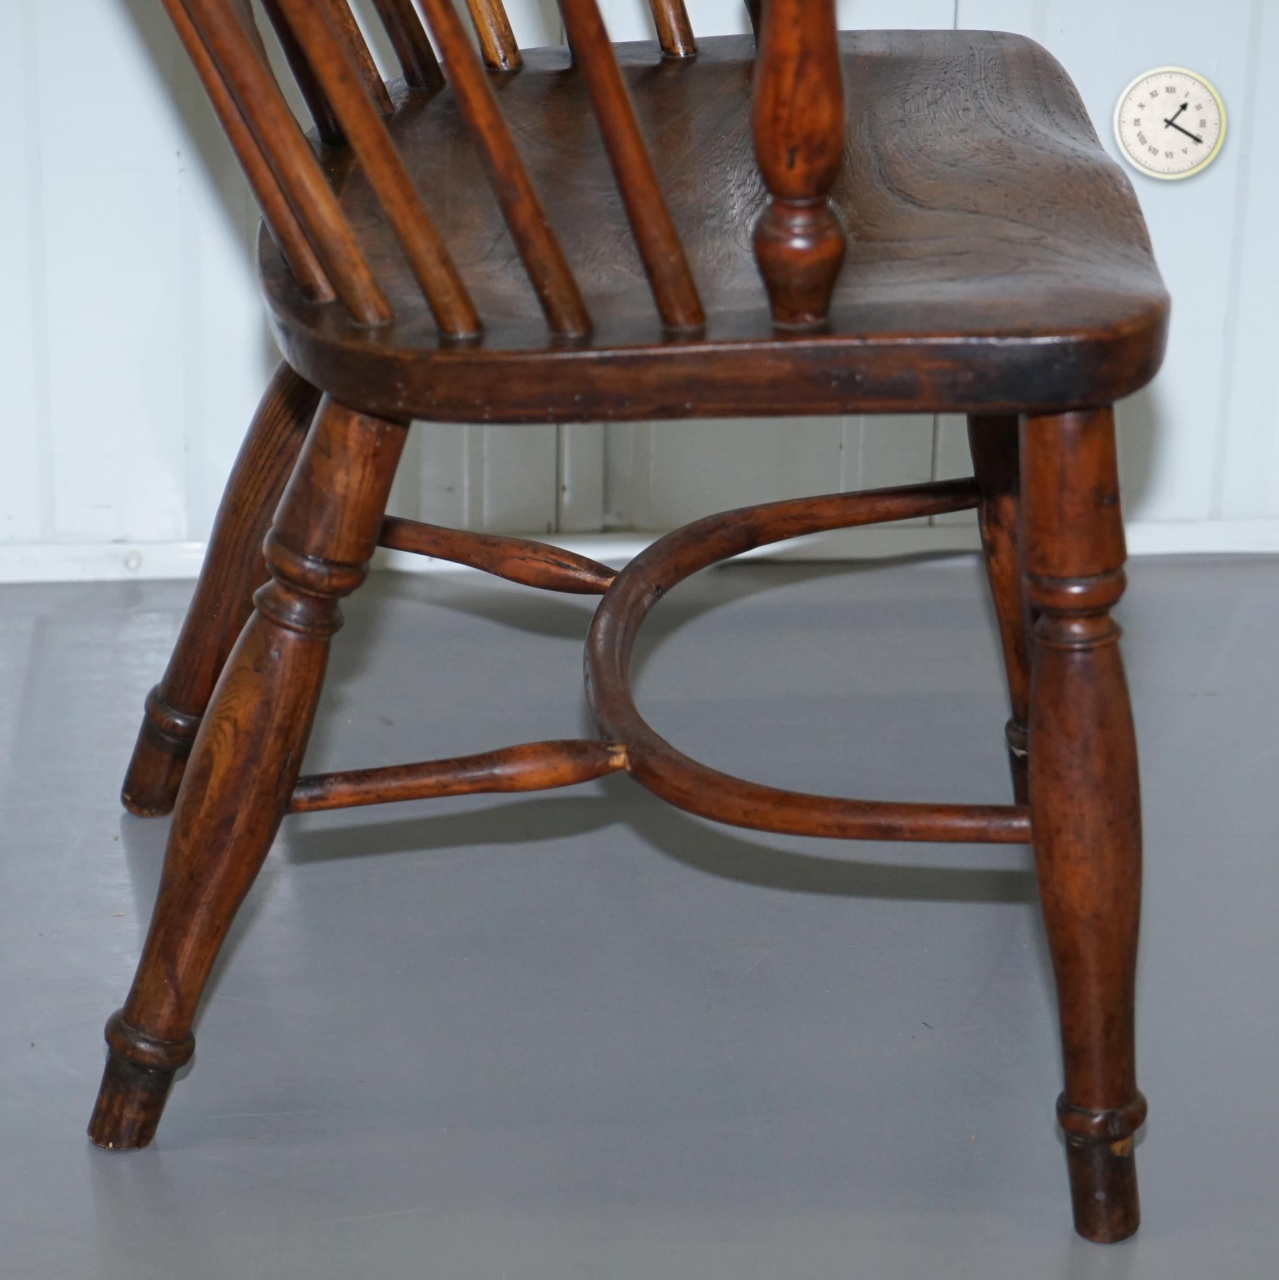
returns 1,20
